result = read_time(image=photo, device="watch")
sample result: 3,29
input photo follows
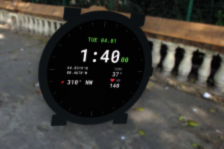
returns 1,40
